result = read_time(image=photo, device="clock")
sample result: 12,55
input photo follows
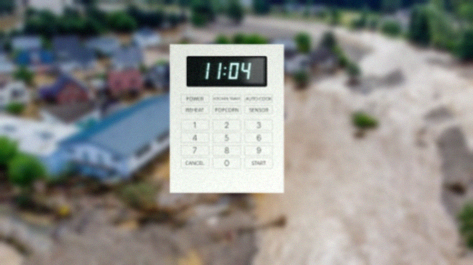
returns 11,04
